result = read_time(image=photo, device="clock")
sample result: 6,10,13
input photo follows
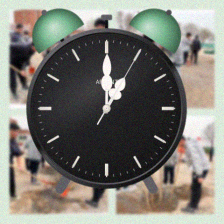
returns 1,00,05
